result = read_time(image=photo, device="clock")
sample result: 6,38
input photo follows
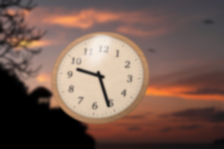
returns 9,26
